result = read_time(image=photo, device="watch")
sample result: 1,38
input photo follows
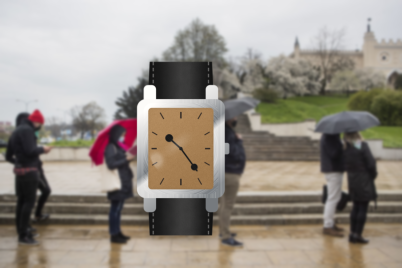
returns 10,24
